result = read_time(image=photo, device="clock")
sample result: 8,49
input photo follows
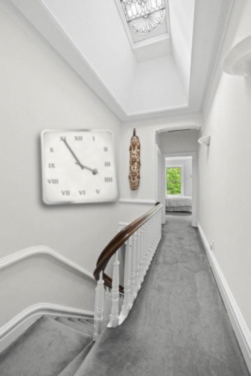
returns 3,55
